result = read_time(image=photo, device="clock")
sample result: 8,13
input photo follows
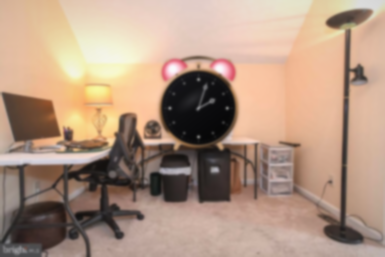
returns 2,03
